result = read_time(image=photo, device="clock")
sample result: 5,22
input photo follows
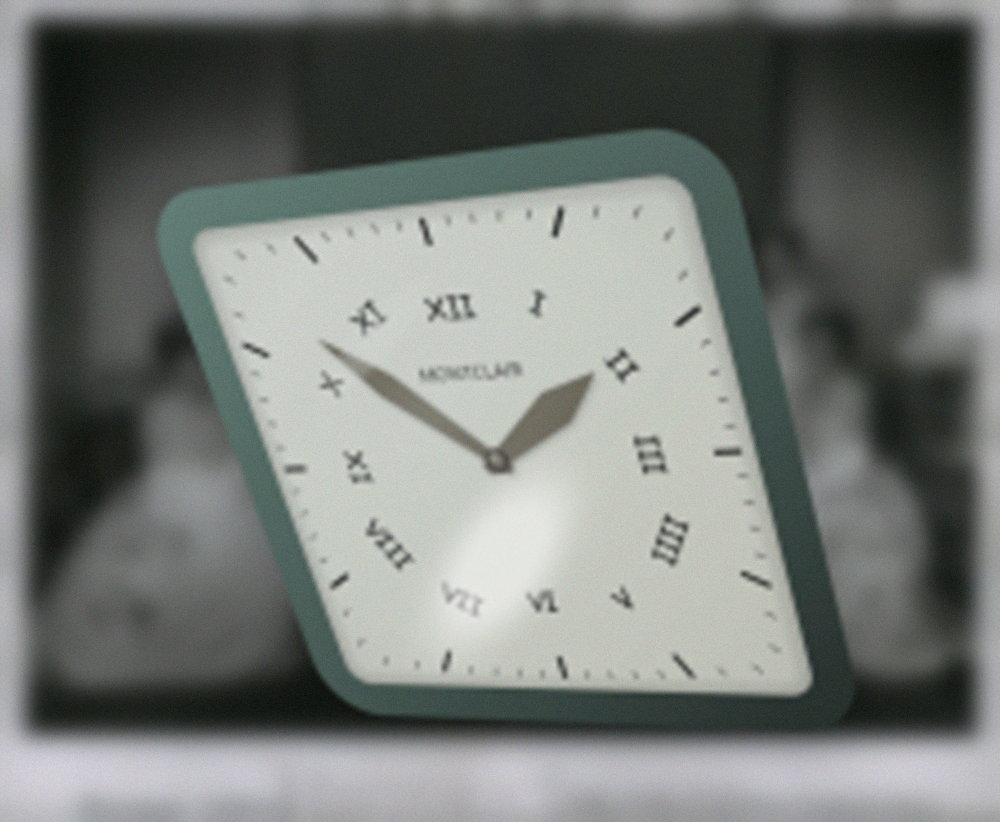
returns 1,52
